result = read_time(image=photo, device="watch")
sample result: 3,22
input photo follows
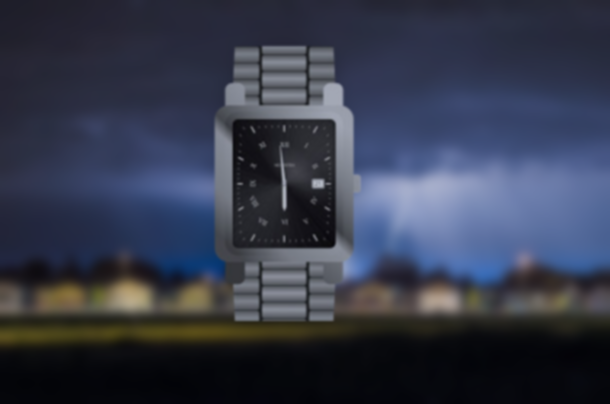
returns 5,59
